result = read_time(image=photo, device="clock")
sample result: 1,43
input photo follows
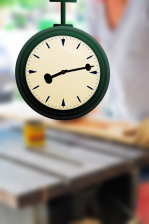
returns 8,13
